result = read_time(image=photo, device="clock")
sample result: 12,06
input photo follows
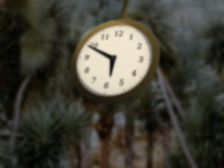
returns 5,49
